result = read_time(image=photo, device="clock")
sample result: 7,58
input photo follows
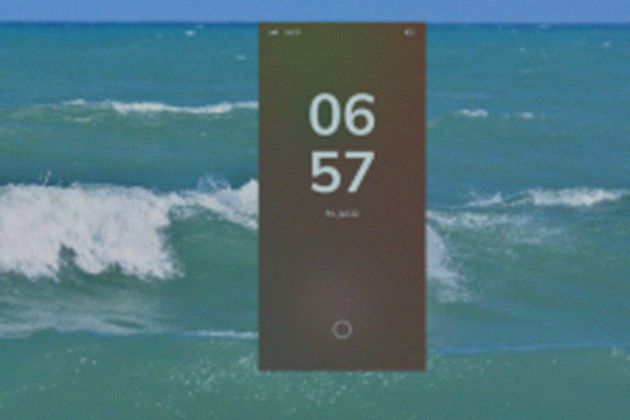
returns 6,57
